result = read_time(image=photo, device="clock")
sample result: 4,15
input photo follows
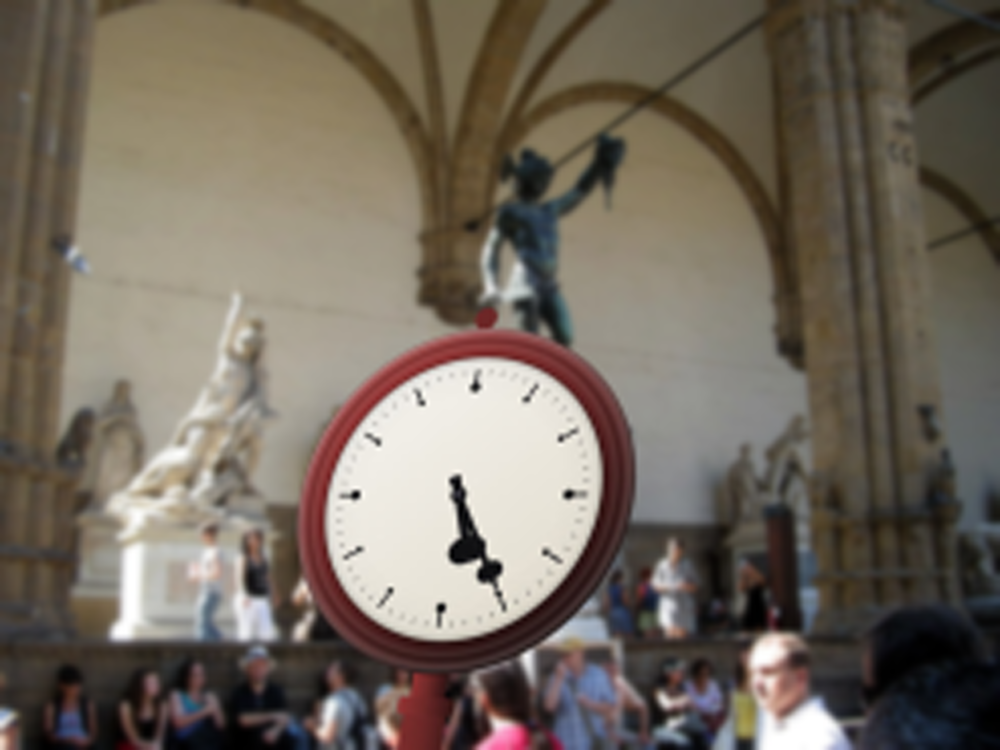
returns 5,25
